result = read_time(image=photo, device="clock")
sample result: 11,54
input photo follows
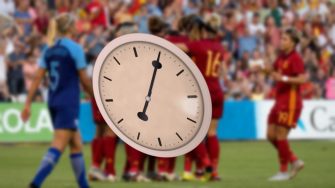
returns 7,05
